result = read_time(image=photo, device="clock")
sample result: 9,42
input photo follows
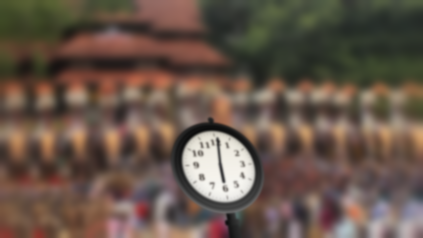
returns 6,01
